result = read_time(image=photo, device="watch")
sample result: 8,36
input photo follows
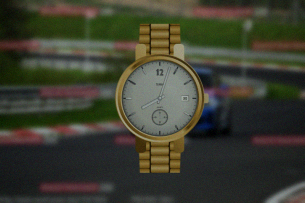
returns 8,03
